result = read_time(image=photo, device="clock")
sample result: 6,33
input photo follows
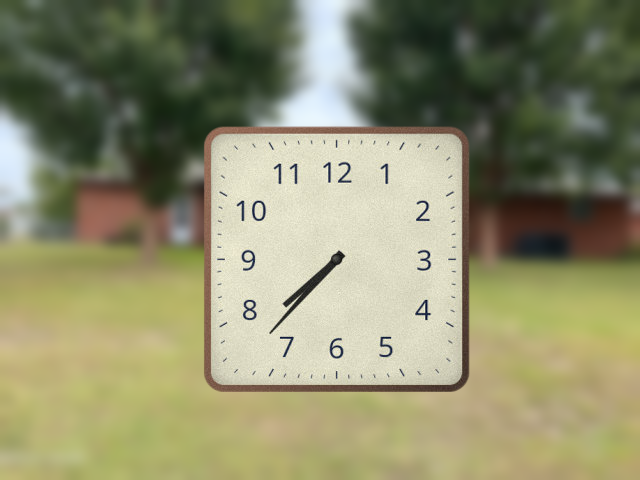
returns 7,37
